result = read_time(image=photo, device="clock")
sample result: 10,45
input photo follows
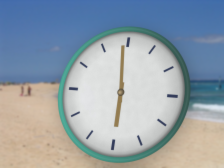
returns 5,59
